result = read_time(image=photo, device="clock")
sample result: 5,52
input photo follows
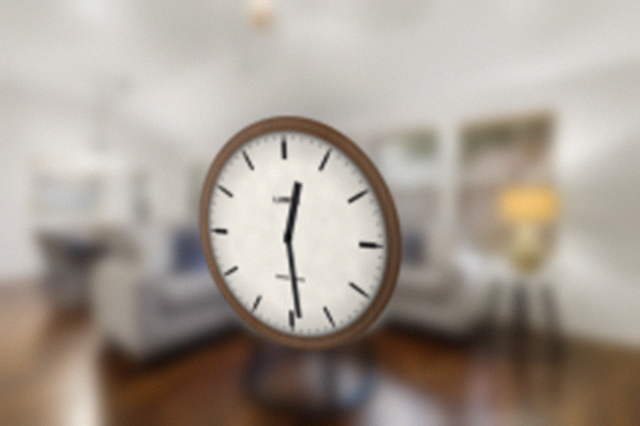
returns 12,29
